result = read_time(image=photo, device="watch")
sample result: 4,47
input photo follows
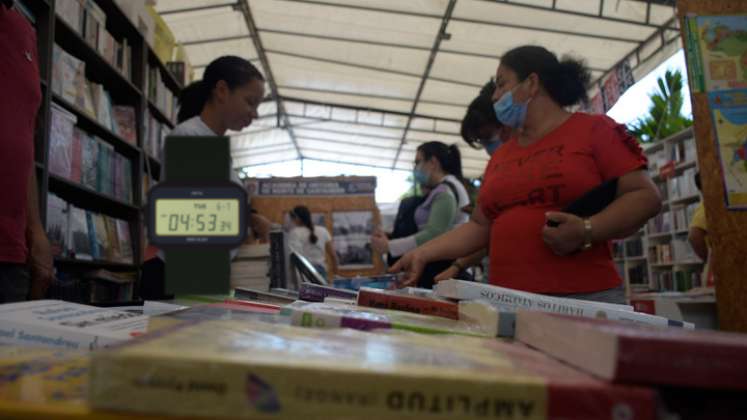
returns 4,53
